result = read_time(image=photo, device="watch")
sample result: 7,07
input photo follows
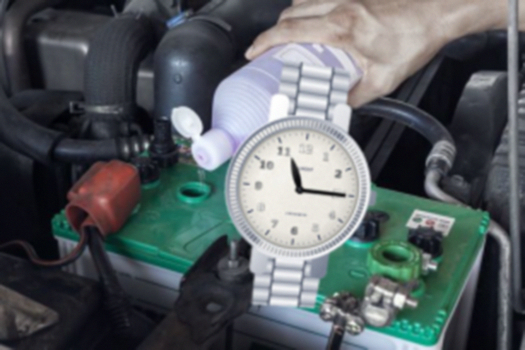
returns 11,15
